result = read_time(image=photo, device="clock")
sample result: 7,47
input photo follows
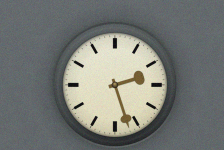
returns 2,27
